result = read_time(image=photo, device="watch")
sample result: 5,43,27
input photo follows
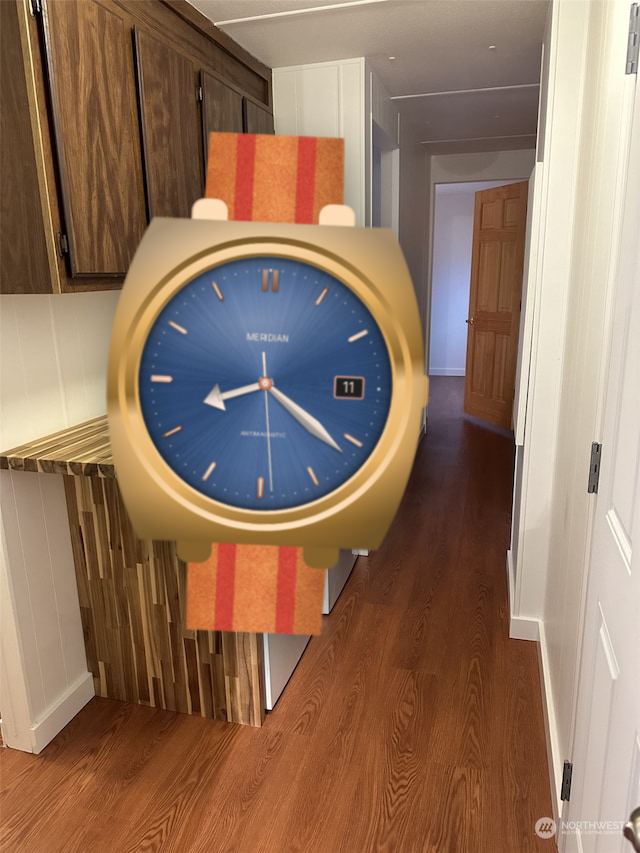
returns 8,21,29
